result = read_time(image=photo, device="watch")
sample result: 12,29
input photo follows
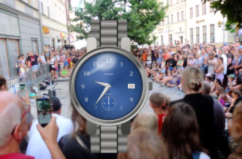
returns 9,36
